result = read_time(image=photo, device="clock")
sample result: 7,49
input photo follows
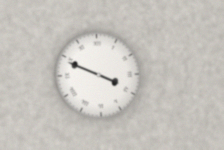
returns 3,49
